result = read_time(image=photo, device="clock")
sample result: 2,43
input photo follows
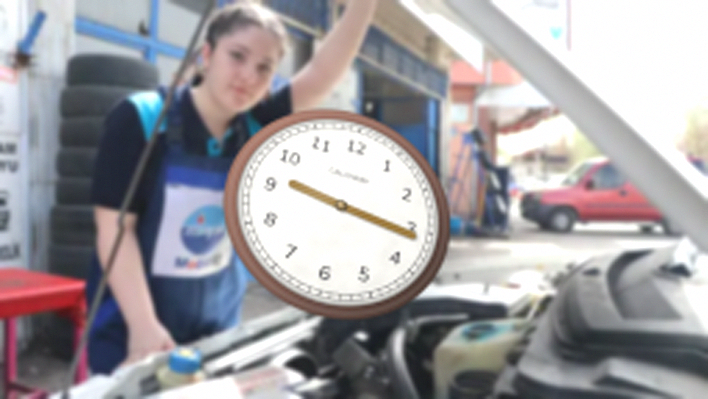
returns 9,16
